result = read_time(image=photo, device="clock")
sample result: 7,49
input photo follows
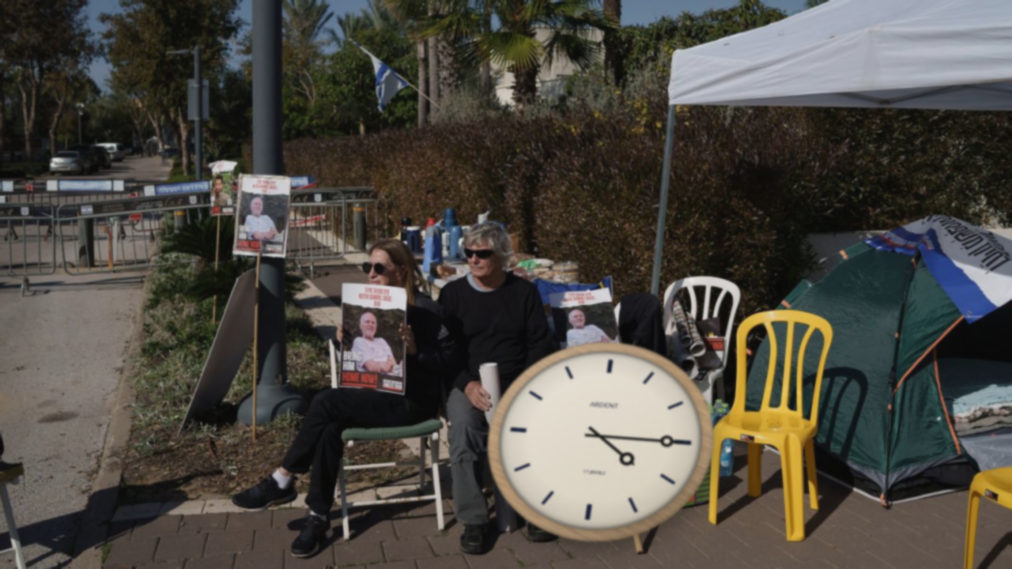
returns 4,15
